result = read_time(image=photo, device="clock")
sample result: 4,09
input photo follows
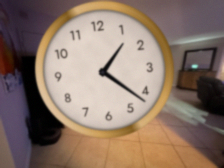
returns 1,22
